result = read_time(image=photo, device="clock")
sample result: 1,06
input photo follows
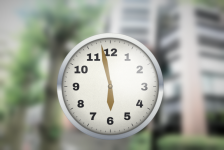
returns 5,58
